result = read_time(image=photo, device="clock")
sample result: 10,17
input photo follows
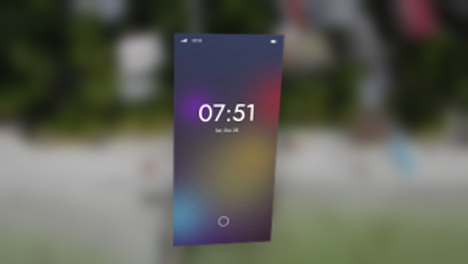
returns 7,51
